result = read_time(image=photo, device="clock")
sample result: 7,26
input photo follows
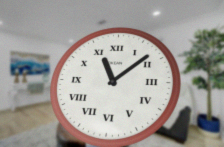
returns 11,08
